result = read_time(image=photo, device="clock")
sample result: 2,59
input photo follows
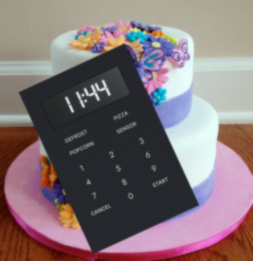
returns 11,44
